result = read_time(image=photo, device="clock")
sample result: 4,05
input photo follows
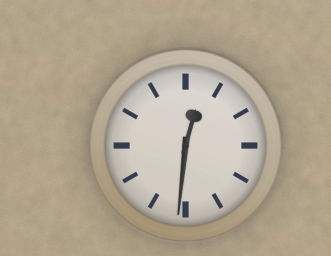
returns 12,31
